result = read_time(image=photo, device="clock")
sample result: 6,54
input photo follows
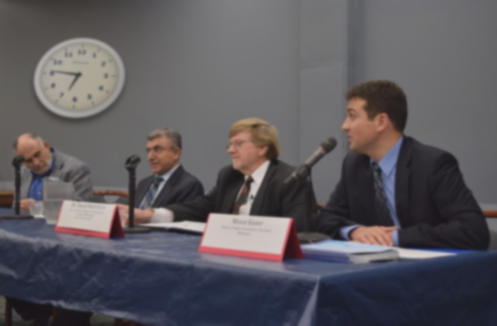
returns 6,46
